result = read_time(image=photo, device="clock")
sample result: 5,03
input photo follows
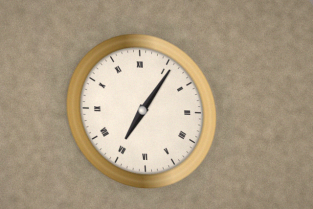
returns 7,06
